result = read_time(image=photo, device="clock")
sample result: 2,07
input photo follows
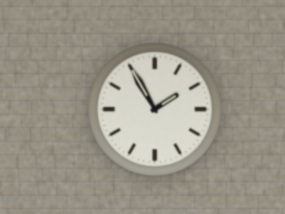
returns 1,55
